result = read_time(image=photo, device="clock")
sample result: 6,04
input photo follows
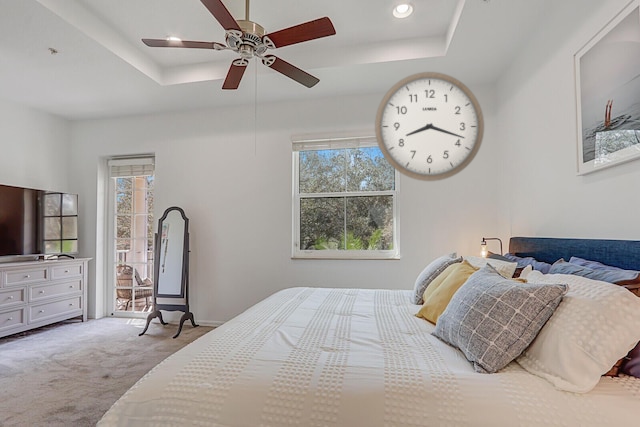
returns 8,18
